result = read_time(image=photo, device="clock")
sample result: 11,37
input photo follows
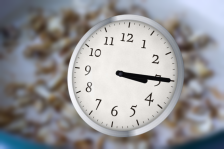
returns 3,15
